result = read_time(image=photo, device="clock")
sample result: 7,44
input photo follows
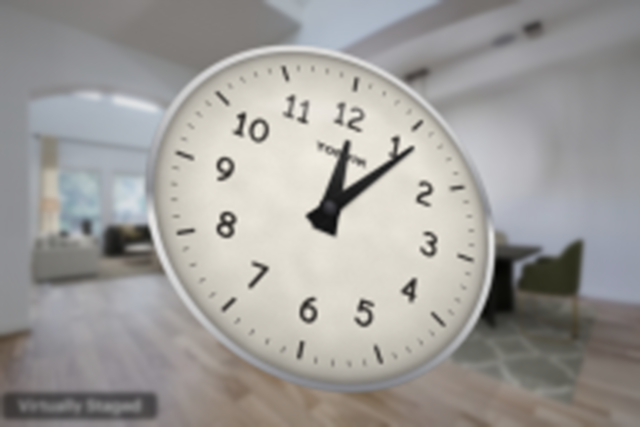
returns 12,06
